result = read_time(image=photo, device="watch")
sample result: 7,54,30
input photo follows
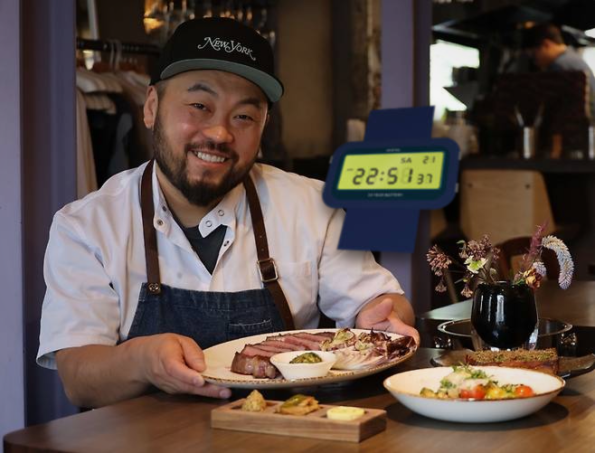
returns 22,51,37
